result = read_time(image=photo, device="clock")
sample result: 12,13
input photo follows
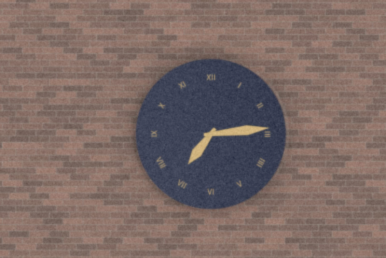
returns 7,14
